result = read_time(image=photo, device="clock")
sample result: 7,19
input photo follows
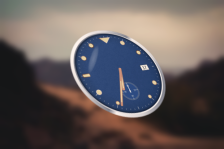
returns 6,34
